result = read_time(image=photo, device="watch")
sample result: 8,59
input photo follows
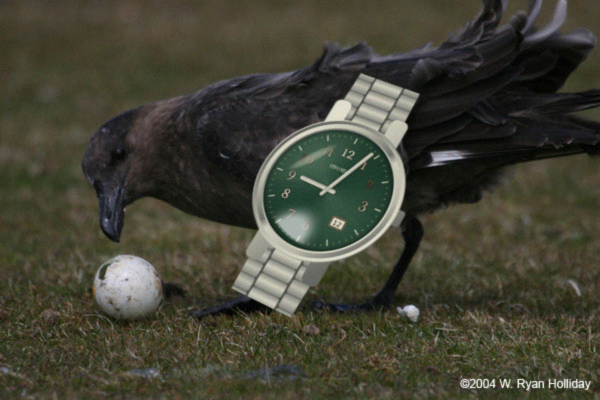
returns 9,04
